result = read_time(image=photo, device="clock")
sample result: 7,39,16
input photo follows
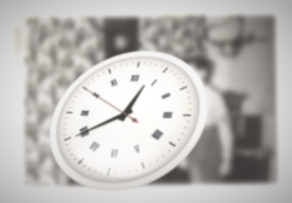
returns 12,39,50
